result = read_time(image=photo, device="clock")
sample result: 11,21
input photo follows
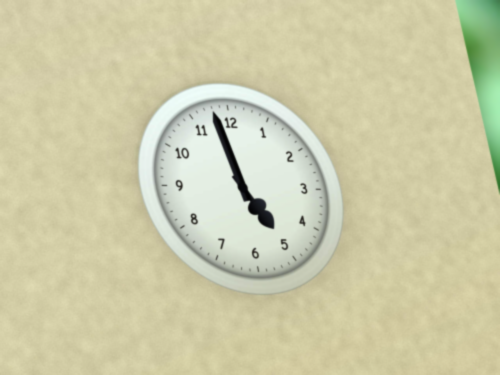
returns 4,58
